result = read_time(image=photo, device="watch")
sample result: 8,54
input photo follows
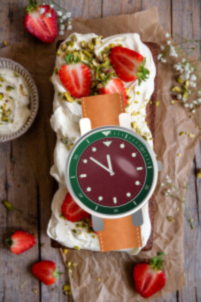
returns 11,52
